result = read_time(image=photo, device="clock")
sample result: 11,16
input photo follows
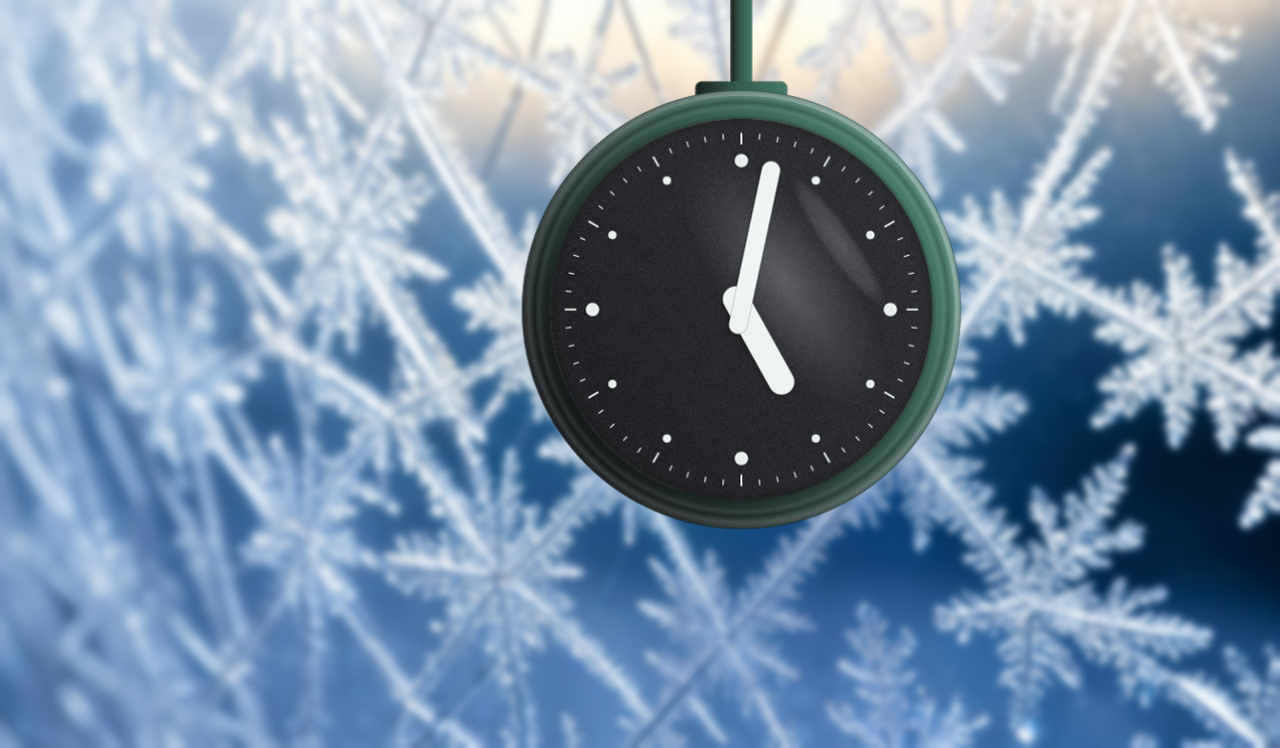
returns 5,02
